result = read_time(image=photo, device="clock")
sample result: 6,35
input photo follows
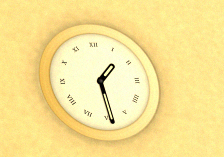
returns 1,29
